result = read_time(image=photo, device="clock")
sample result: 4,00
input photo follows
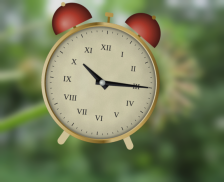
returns 10,15
